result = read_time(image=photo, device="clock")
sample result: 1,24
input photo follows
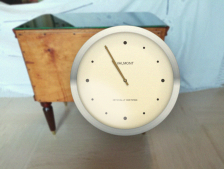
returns 10,55
